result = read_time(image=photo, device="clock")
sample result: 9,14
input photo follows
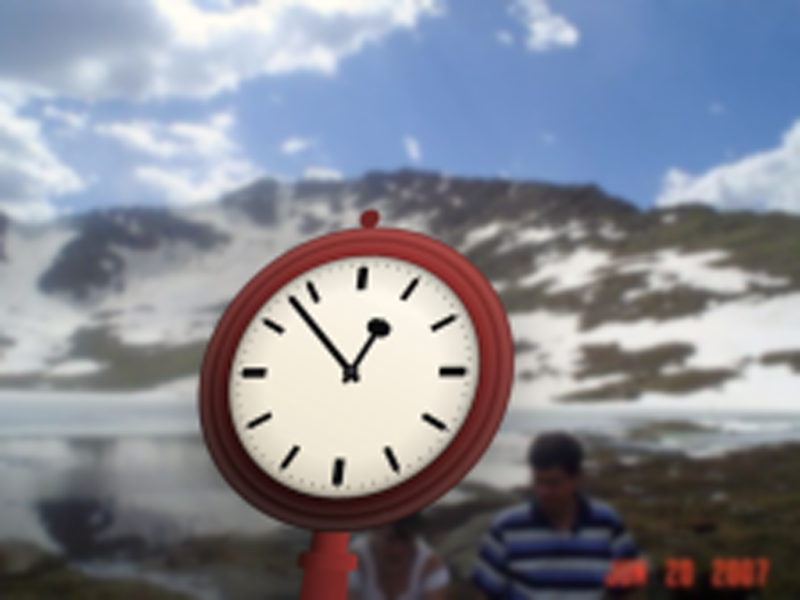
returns 12,53
